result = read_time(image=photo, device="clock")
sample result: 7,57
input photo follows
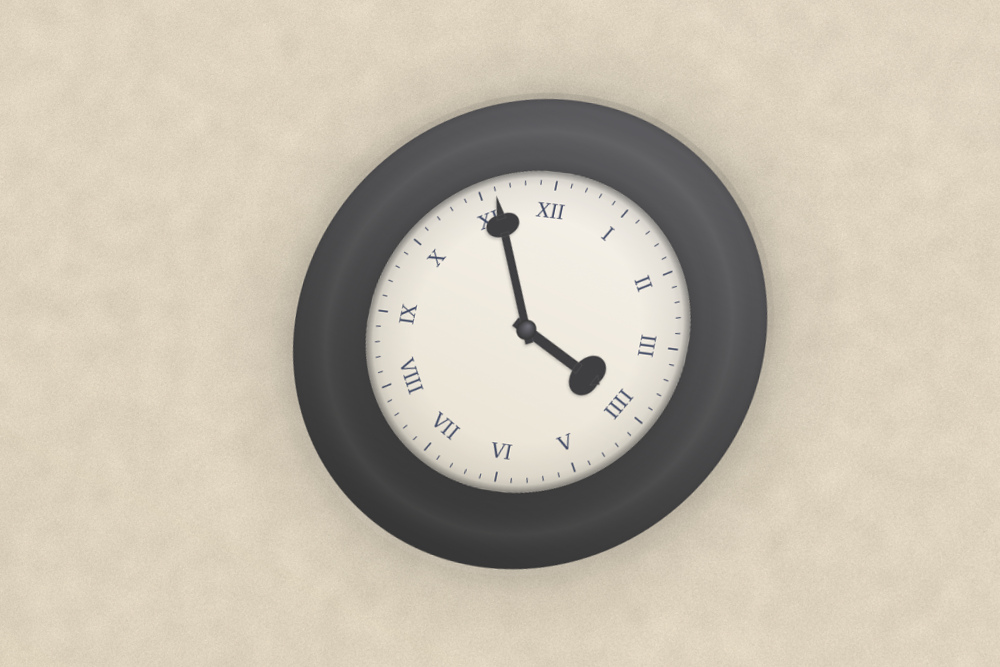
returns 3,56
